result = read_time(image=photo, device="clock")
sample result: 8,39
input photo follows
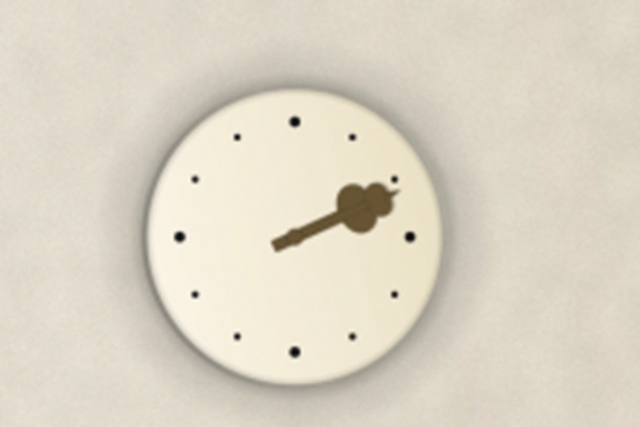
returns 2,11
